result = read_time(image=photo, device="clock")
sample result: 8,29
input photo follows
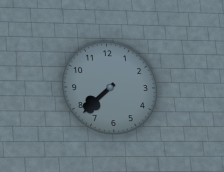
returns 7,38
